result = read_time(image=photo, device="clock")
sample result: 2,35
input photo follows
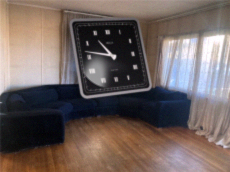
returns 10,47
